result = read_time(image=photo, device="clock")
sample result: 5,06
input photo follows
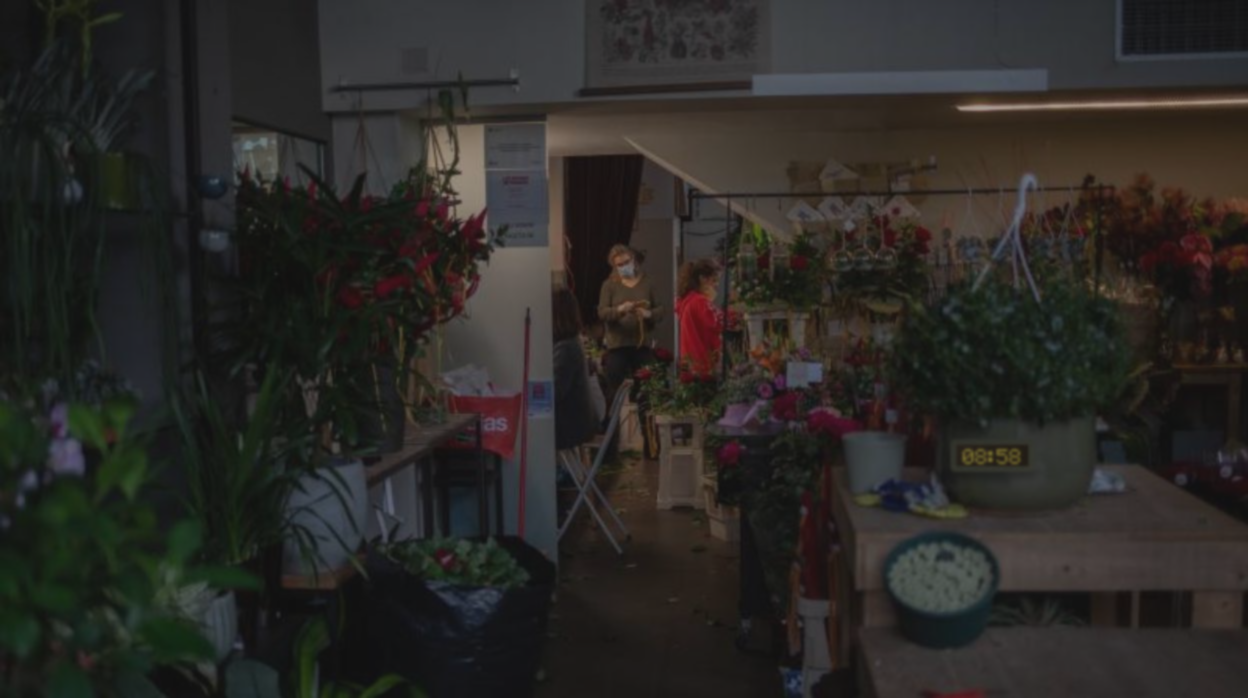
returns 8,58
